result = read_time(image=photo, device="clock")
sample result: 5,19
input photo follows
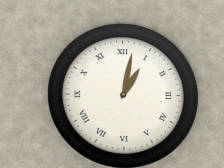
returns 1,02
